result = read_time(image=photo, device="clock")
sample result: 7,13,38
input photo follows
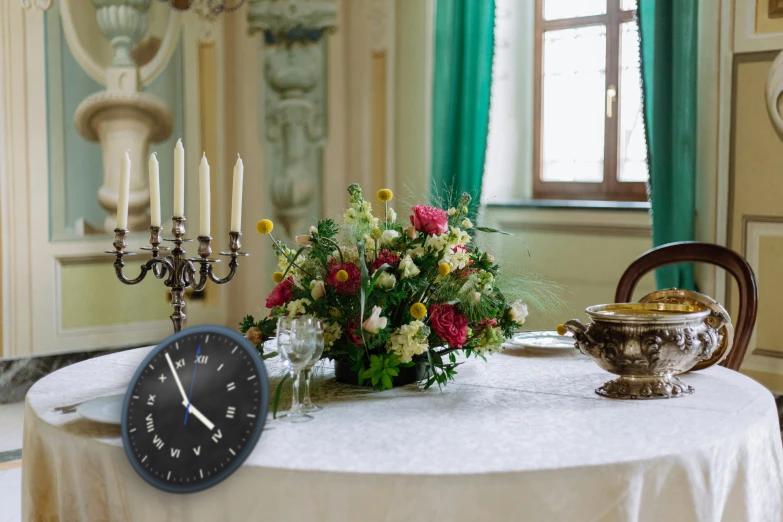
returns 3,52,59
